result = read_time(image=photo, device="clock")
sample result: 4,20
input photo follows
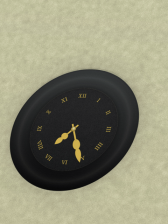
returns 7,26
